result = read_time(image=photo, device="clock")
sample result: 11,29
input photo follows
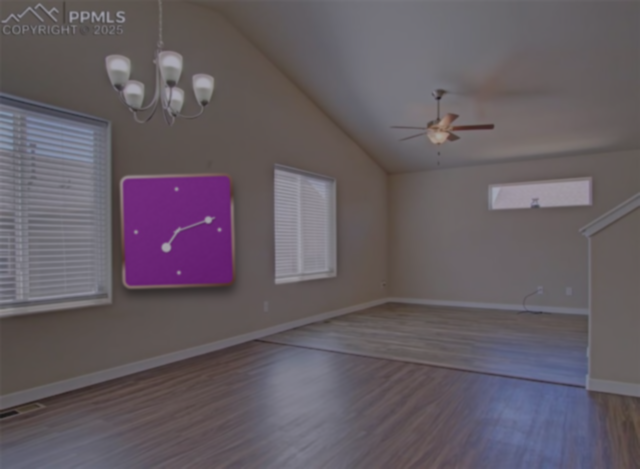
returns 7,12
